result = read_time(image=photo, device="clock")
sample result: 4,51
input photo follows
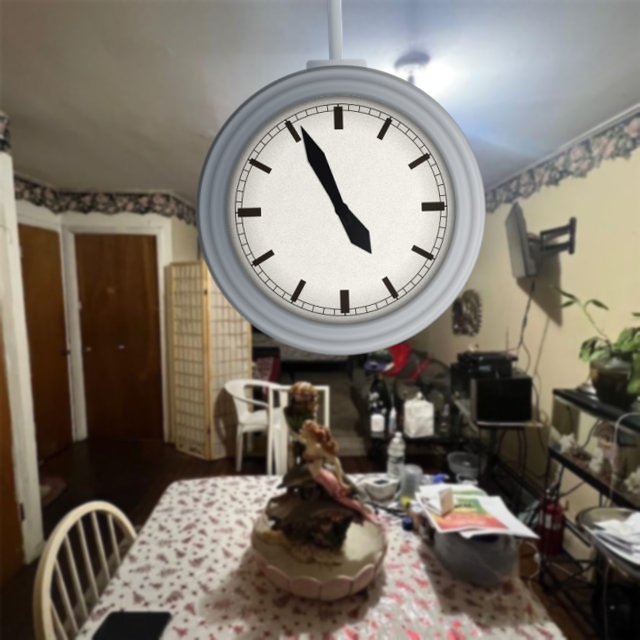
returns 4,56
